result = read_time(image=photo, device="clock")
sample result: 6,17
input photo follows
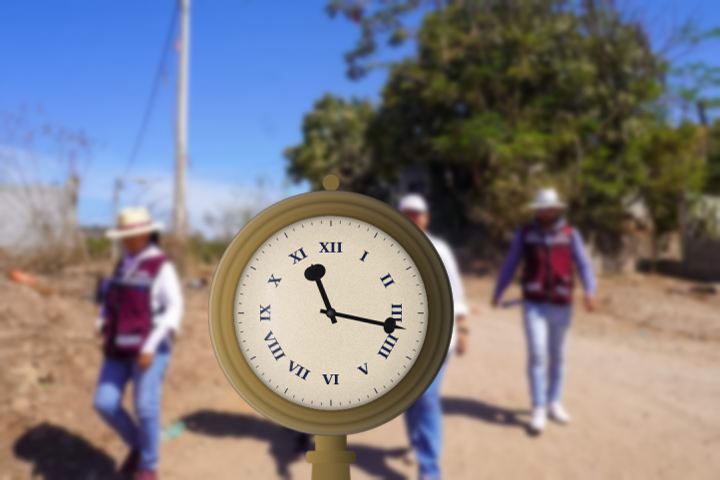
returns 11,17
